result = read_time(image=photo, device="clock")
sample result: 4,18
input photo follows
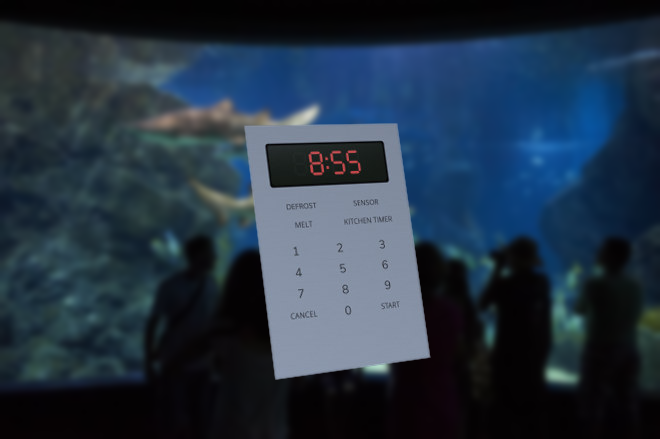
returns 8,55
